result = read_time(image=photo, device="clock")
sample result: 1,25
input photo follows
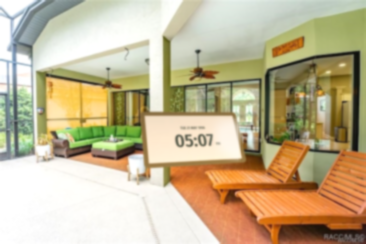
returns 5,07
